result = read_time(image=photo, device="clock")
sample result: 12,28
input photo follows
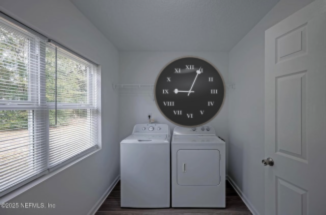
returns 9,04
